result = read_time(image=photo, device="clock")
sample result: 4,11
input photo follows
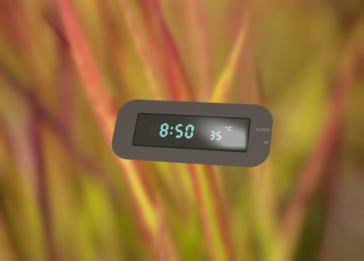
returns 8,50
